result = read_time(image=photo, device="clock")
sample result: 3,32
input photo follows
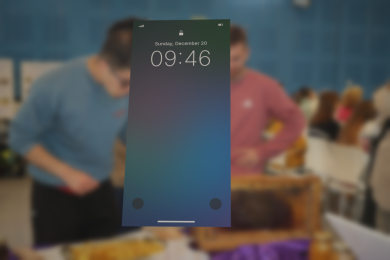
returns 9,46
